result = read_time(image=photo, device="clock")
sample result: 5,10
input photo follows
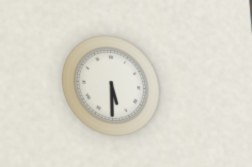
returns 5,30
